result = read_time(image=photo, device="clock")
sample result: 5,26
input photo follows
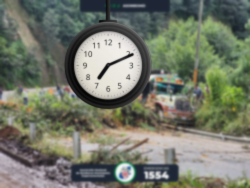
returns 7,11
